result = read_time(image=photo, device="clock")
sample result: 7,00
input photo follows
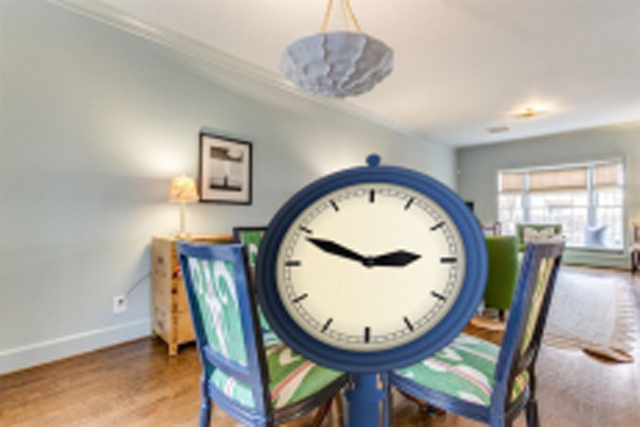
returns 2,49
